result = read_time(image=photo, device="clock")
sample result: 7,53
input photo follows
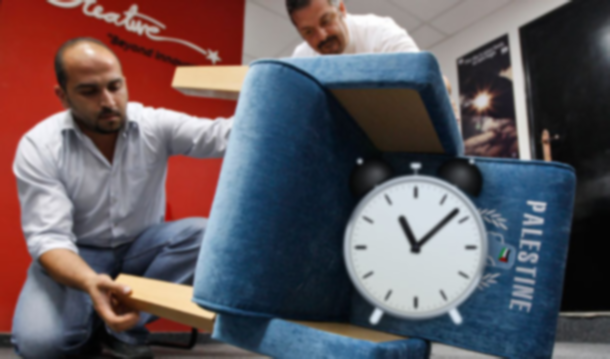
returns 11,08
